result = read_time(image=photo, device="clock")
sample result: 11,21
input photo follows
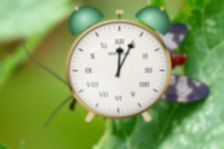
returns 12,04
